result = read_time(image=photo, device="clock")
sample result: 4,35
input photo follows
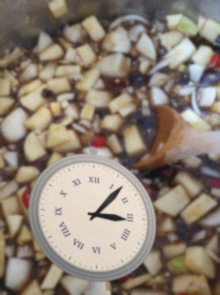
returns 3,07
